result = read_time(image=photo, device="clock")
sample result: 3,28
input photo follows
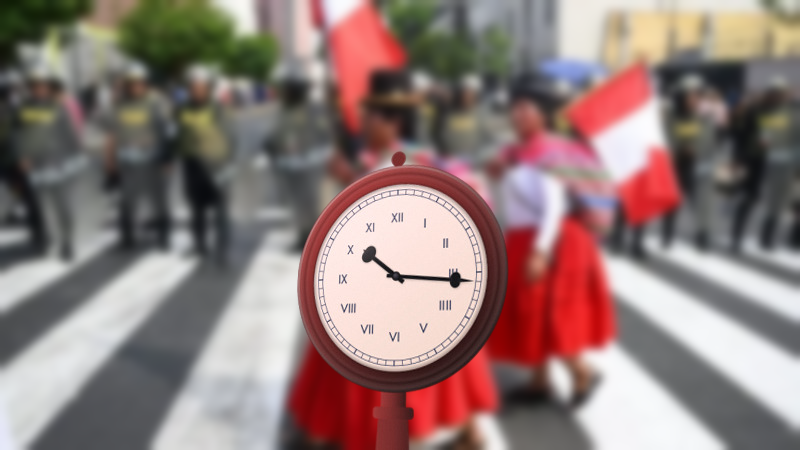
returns 10,16
